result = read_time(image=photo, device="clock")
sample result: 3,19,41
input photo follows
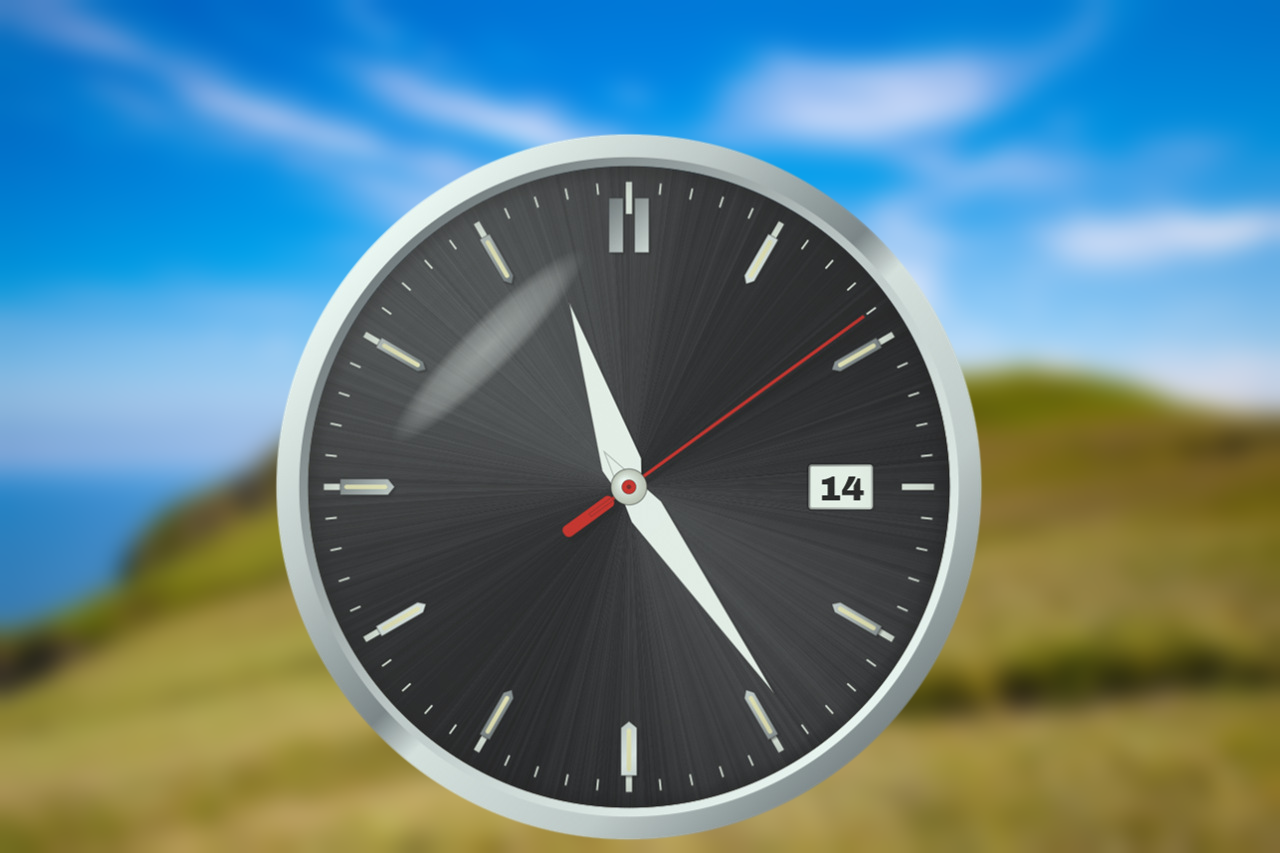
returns 11,24,09
